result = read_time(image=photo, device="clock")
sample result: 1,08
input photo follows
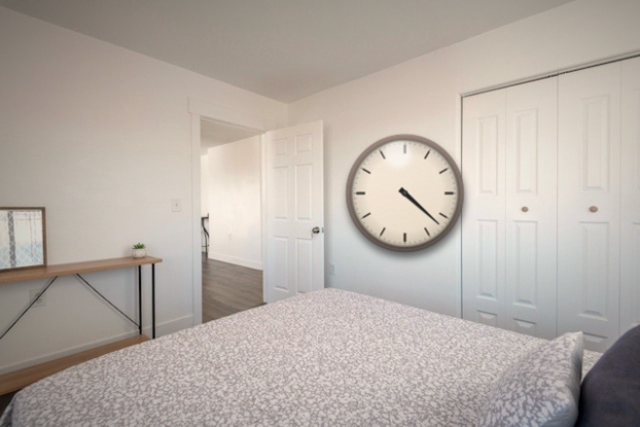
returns 4,22
